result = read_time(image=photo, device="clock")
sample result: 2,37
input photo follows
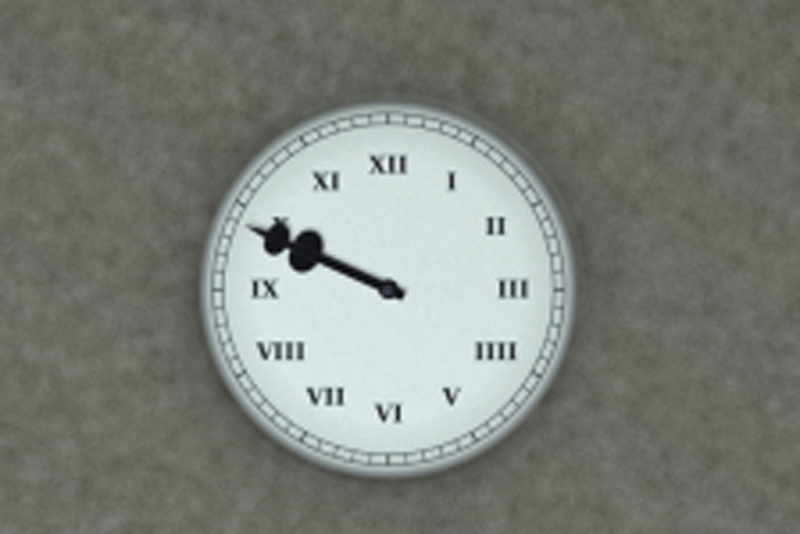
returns 9,49
